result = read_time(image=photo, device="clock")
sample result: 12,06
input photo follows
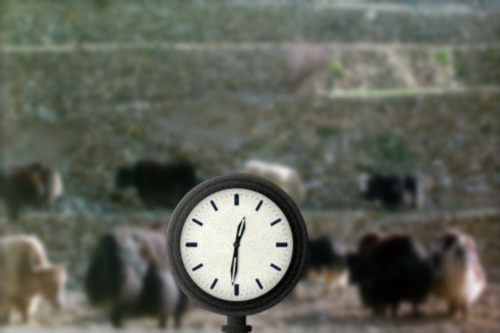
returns 12,31
